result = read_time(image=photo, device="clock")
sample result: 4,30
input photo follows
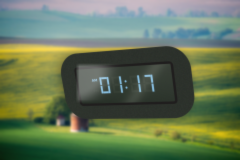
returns 1,17
